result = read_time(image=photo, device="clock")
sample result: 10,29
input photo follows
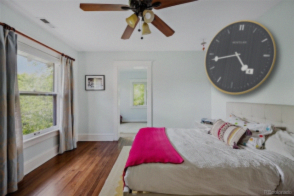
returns 4,43
